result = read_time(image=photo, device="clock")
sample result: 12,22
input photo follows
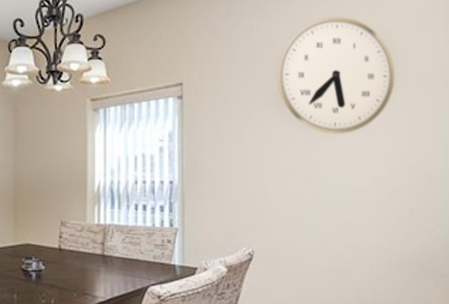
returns 5,37
